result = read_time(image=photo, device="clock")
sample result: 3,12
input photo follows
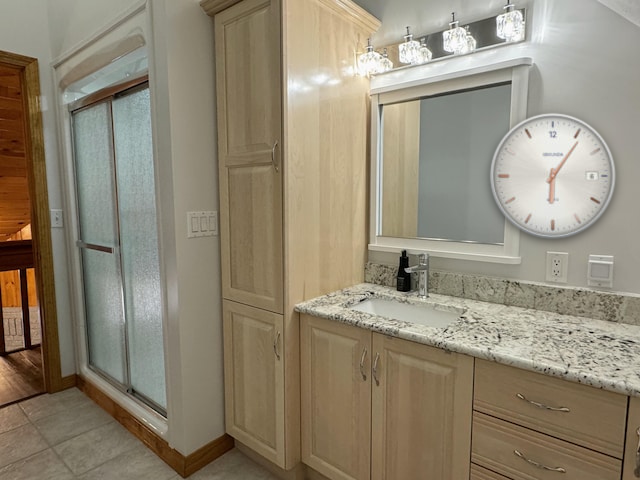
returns 6,06
